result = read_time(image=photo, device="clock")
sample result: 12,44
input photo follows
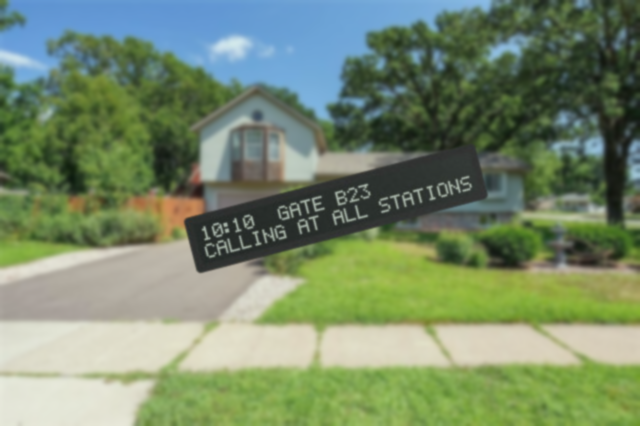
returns 10,10
